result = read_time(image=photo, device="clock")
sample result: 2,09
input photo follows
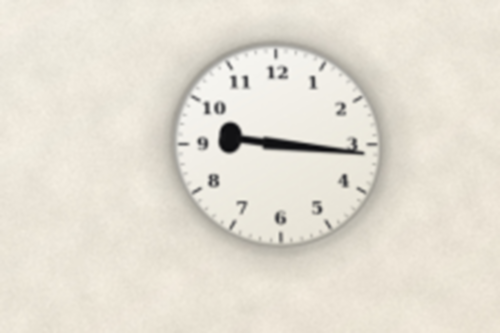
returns 9,16
